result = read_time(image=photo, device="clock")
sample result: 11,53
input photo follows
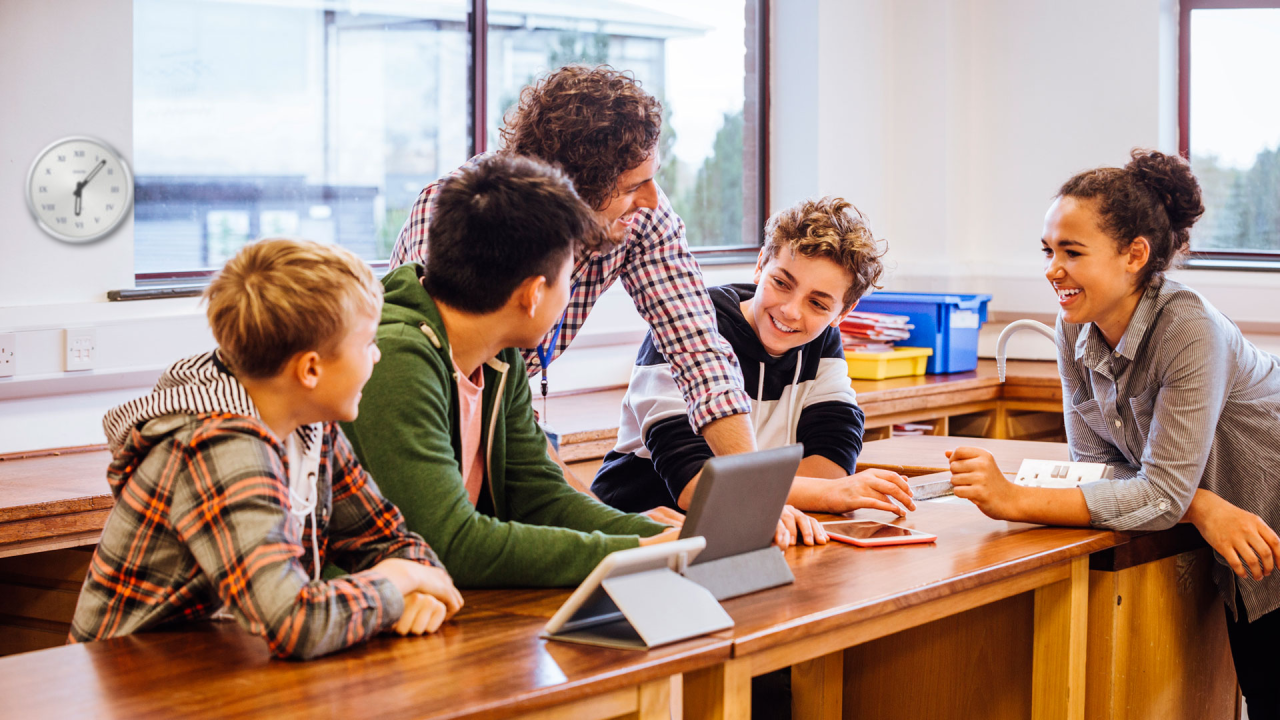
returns 6,07
